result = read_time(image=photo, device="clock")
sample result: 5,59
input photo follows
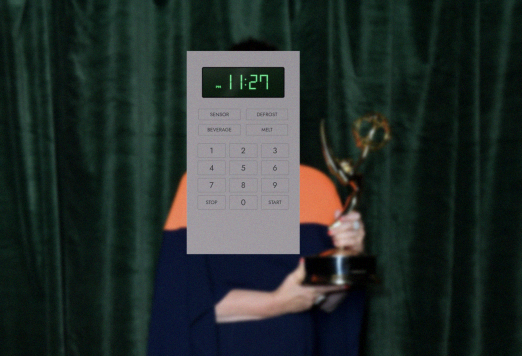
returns 11,27
